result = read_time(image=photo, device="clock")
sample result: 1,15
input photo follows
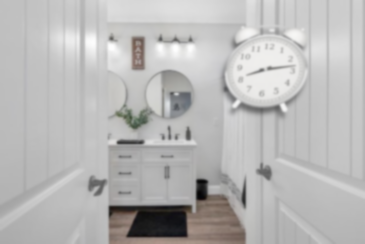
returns 8,13
